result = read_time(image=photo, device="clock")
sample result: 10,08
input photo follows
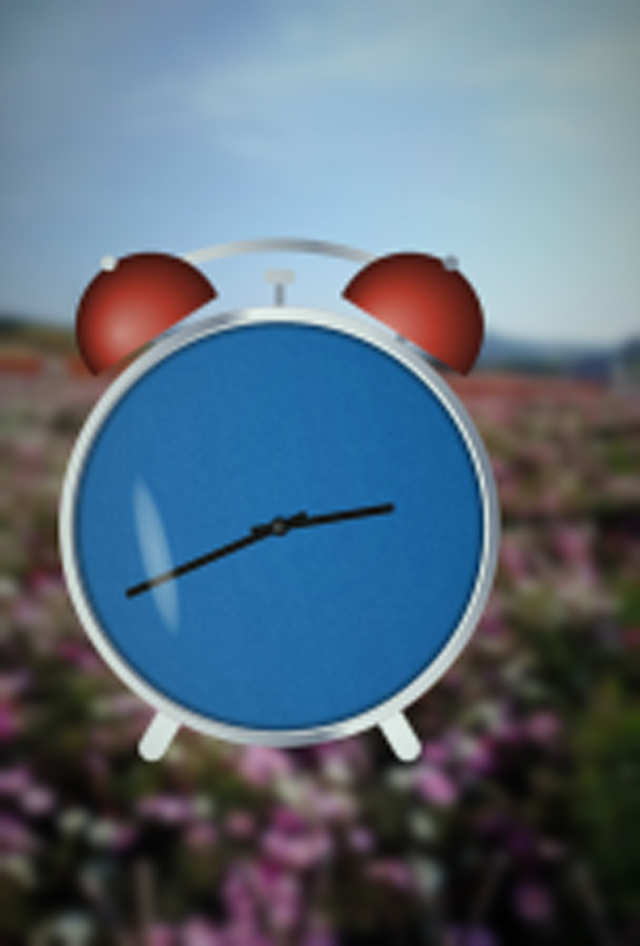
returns 2,41
